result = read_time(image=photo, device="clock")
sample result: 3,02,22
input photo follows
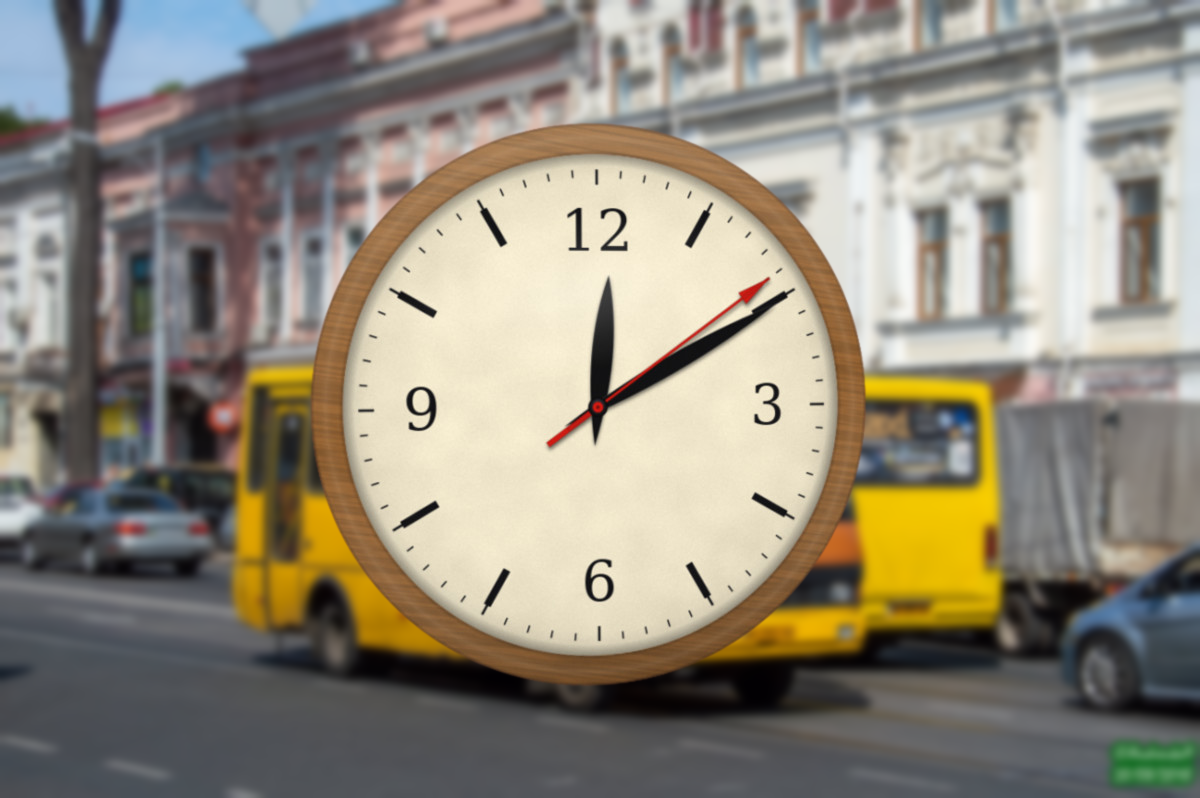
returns 12,10,09
